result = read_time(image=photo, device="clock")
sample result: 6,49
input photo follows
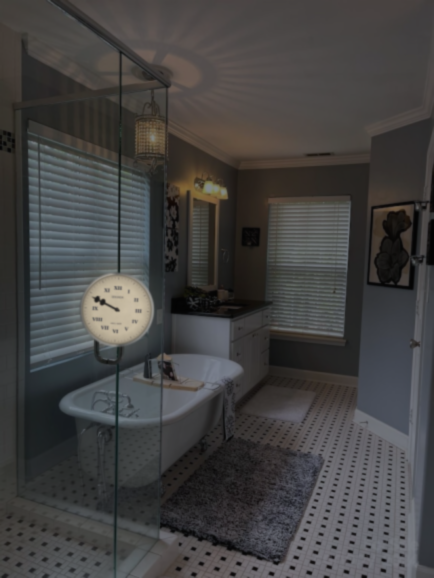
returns 9,49
